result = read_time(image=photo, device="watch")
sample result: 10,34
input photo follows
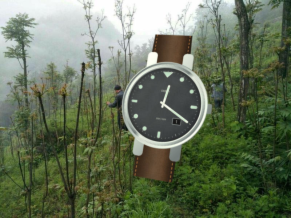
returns 12,20
